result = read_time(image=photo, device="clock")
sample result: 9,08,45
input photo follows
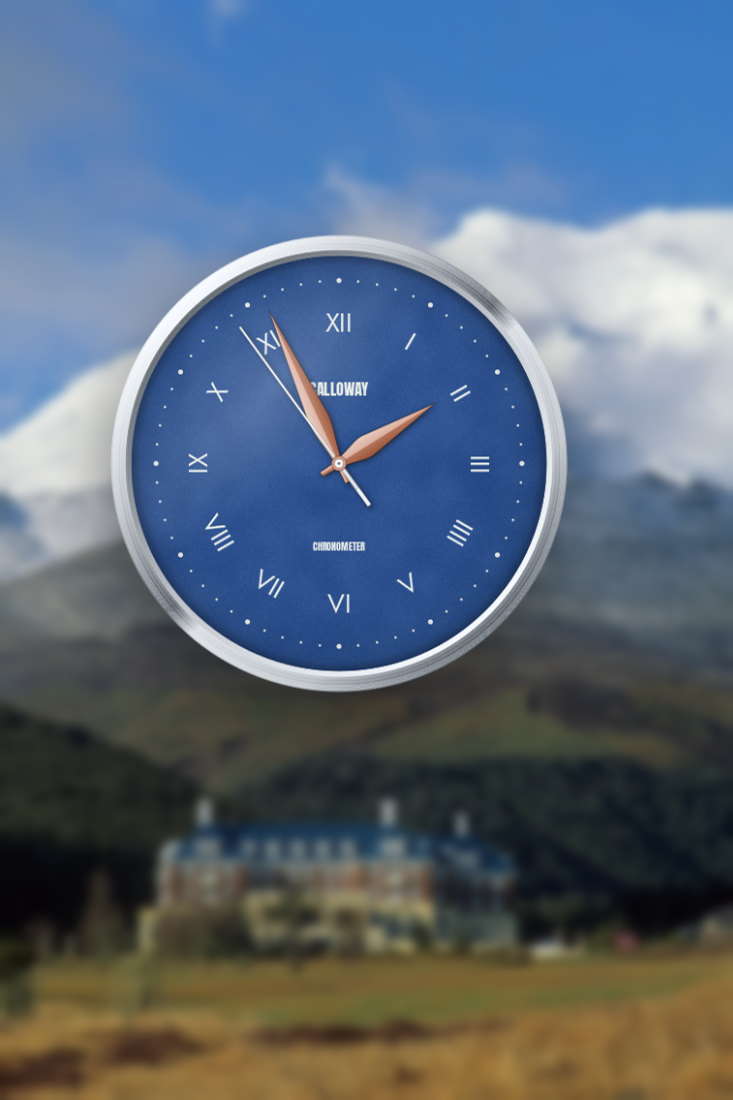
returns 1,55,54
